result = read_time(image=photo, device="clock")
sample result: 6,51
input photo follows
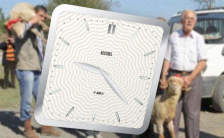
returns 9,22
